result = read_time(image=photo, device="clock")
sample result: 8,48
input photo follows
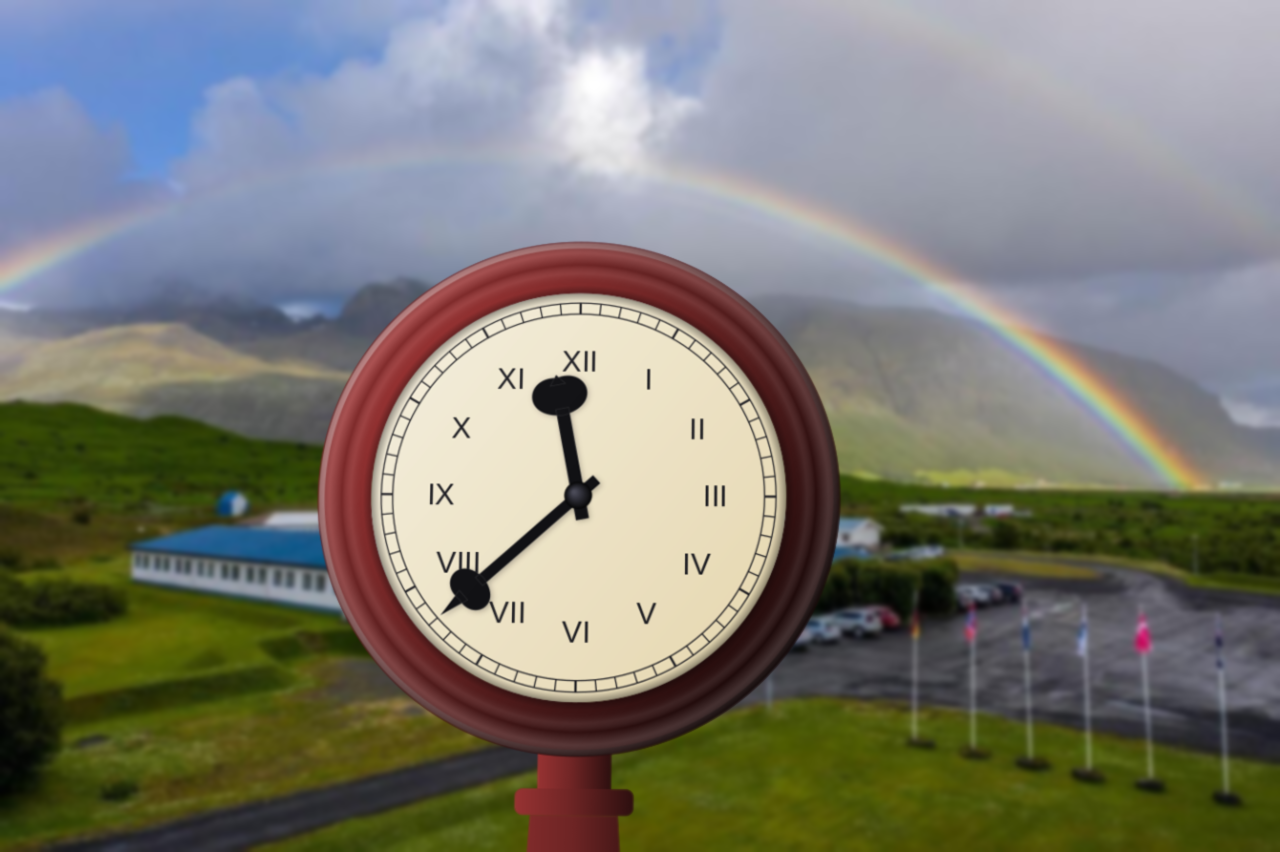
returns 11,38
